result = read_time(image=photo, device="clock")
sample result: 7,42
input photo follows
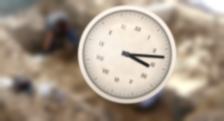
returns 3,12
